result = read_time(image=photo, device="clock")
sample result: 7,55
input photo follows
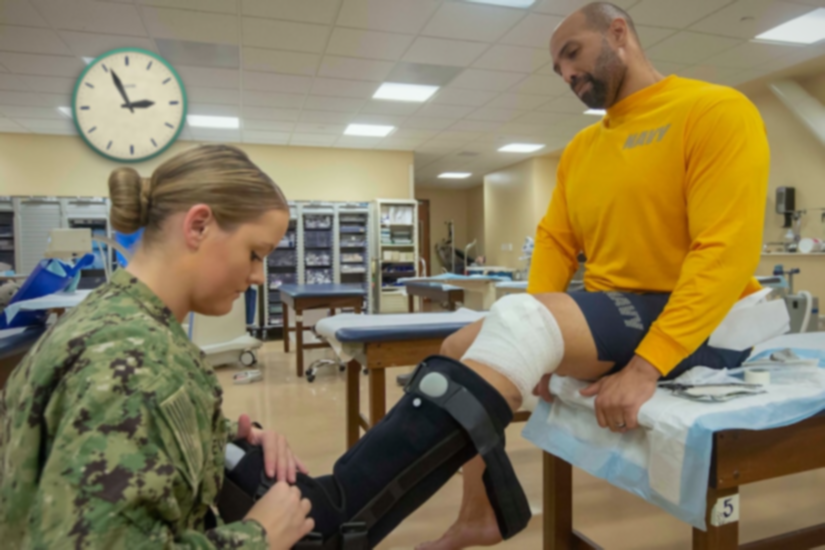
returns 2,56
